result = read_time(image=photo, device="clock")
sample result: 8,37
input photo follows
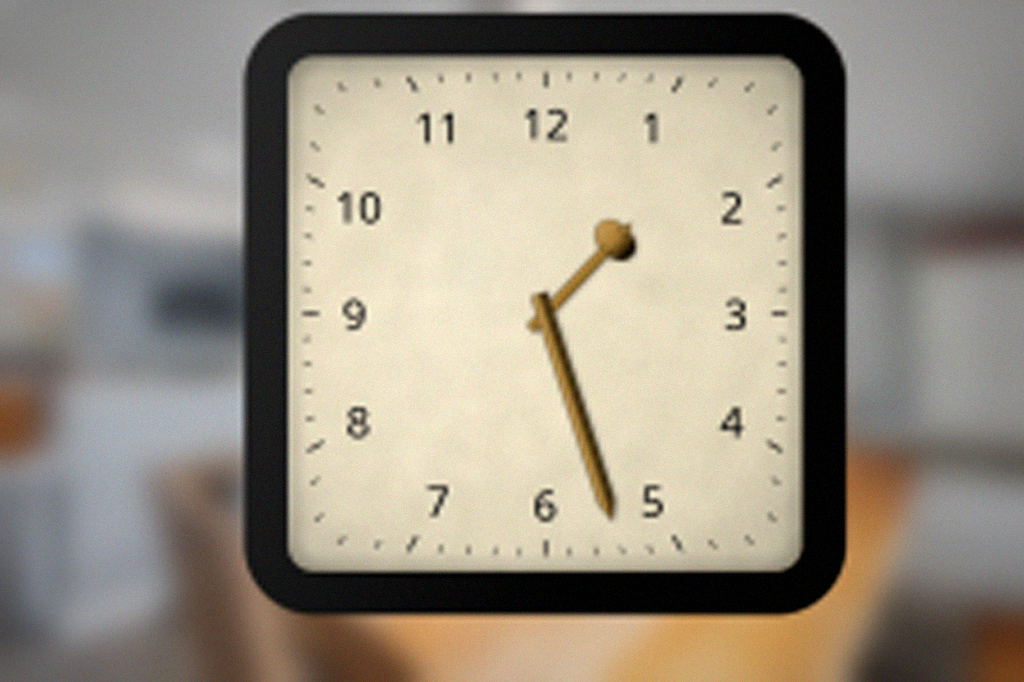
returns 1,27
